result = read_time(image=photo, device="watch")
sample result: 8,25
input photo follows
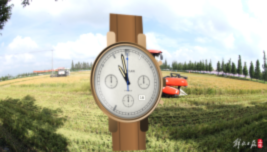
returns 10,58
